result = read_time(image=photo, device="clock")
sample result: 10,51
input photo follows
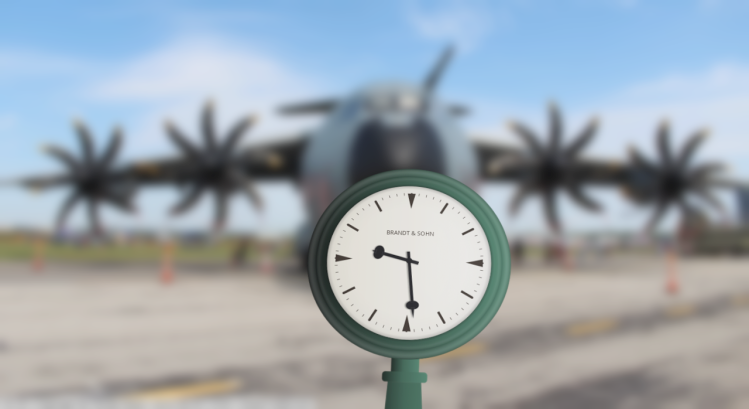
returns 9,29
